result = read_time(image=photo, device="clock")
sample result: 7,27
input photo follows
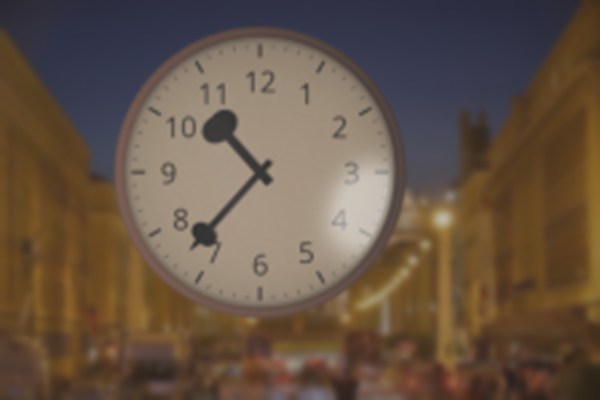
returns 10,37
